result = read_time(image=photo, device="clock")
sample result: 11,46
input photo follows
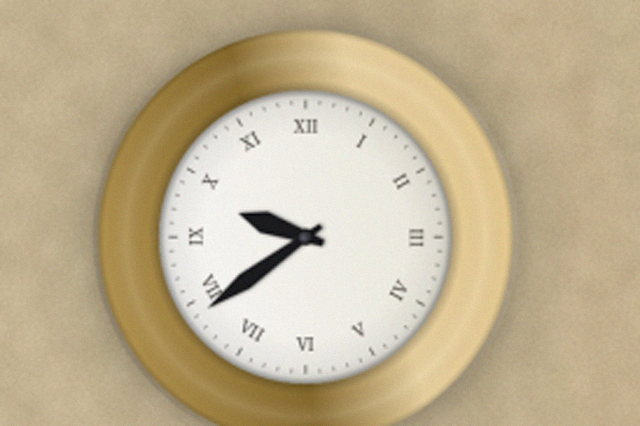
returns 9,39
